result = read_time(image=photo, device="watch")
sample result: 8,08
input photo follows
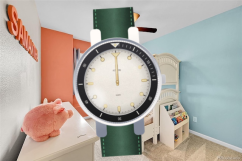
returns 12,00
